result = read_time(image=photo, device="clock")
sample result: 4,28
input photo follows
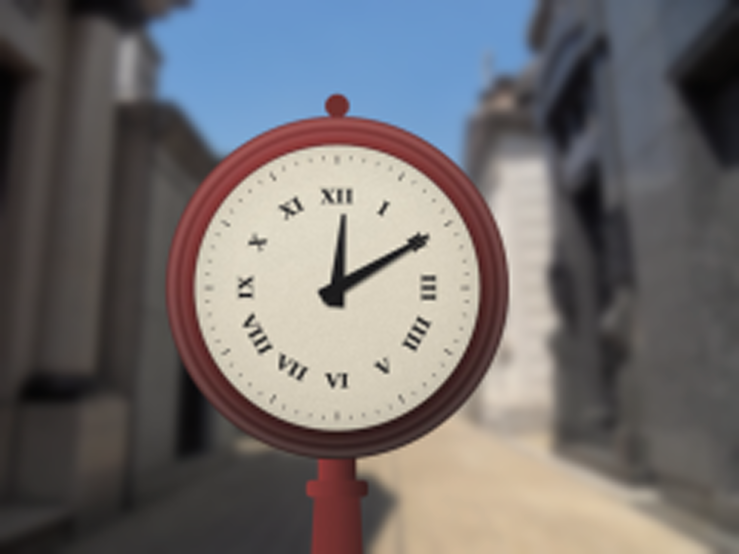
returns 12,10
